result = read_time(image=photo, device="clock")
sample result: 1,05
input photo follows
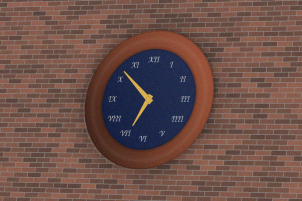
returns 6,52
